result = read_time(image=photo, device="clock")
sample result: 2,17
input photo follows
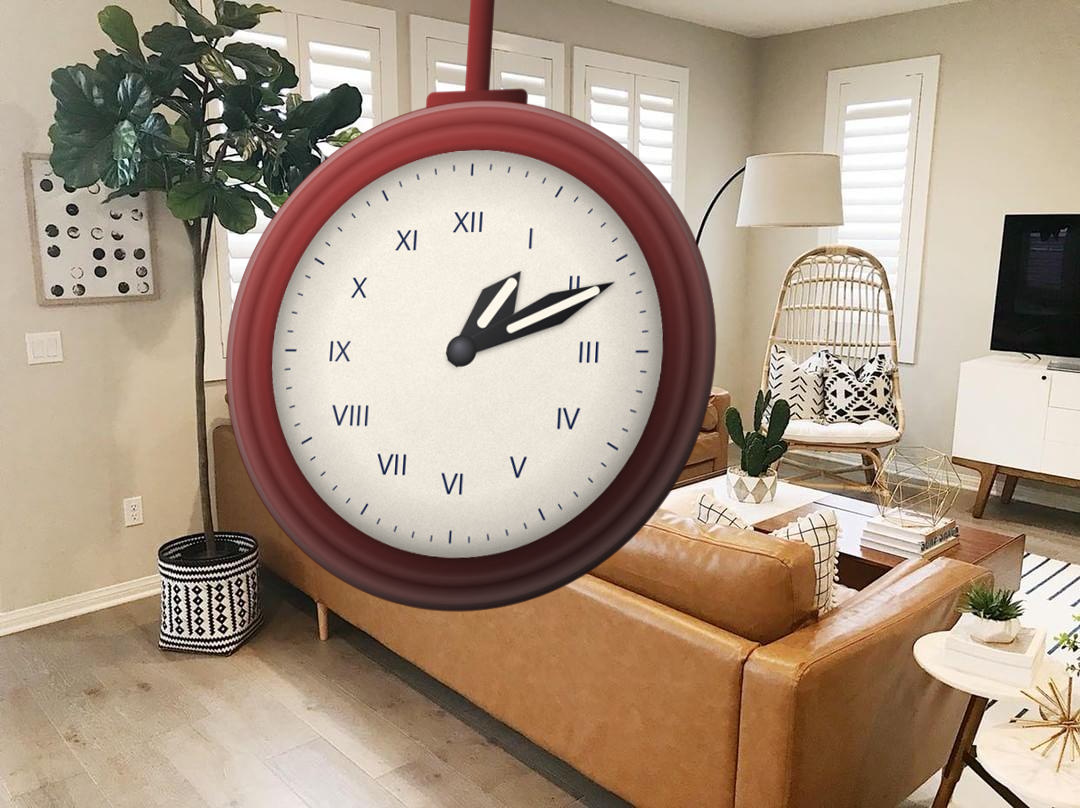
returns 1,11
